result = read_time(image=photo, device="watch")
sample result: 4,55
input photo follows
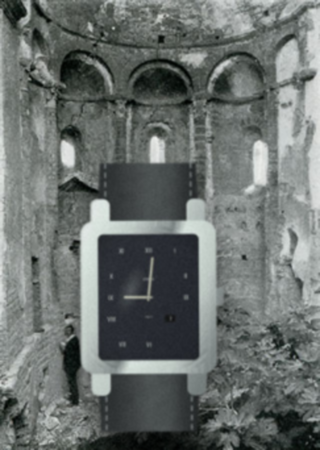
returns 9,01
